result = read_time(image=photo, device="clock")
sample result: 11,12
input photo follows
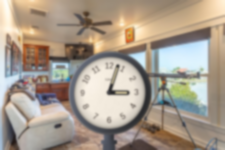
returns 3,03
